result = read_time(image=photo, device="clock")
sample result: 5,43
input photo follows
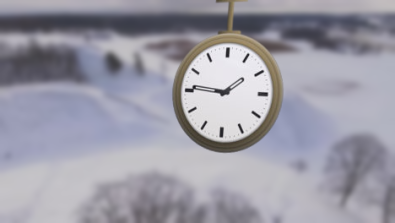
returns 1,46
